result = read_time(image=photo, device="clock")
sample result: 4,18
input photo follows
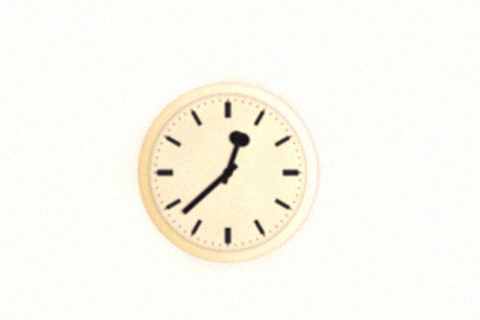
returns 12,38
